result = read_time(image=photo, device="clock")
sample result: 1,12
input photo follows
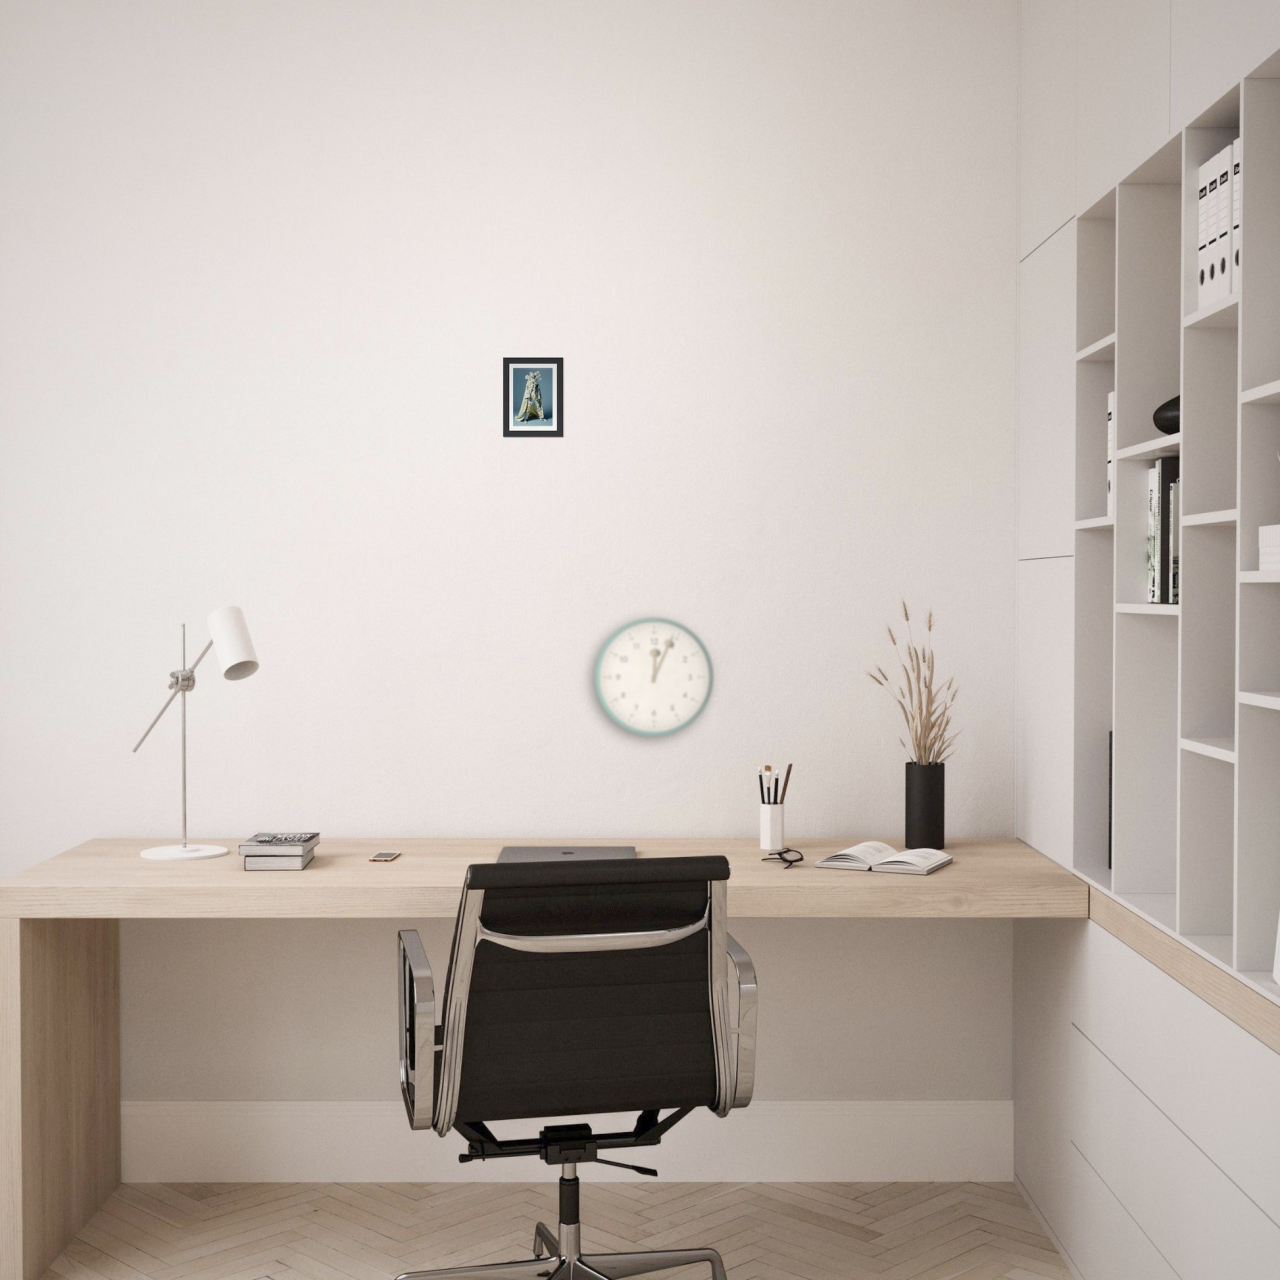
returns 12,04
